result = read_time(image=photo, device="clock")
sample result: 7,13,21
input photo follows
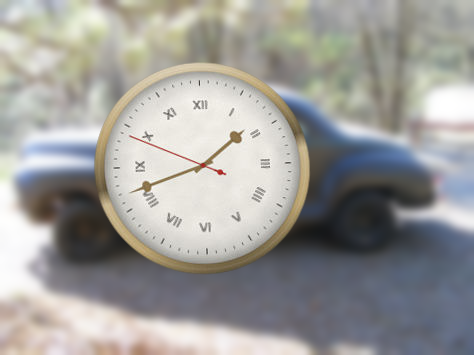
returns 1,41,49
